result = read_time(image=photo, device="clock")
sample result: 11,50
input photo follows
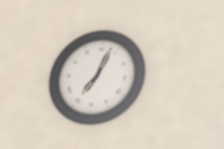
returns 7,03
